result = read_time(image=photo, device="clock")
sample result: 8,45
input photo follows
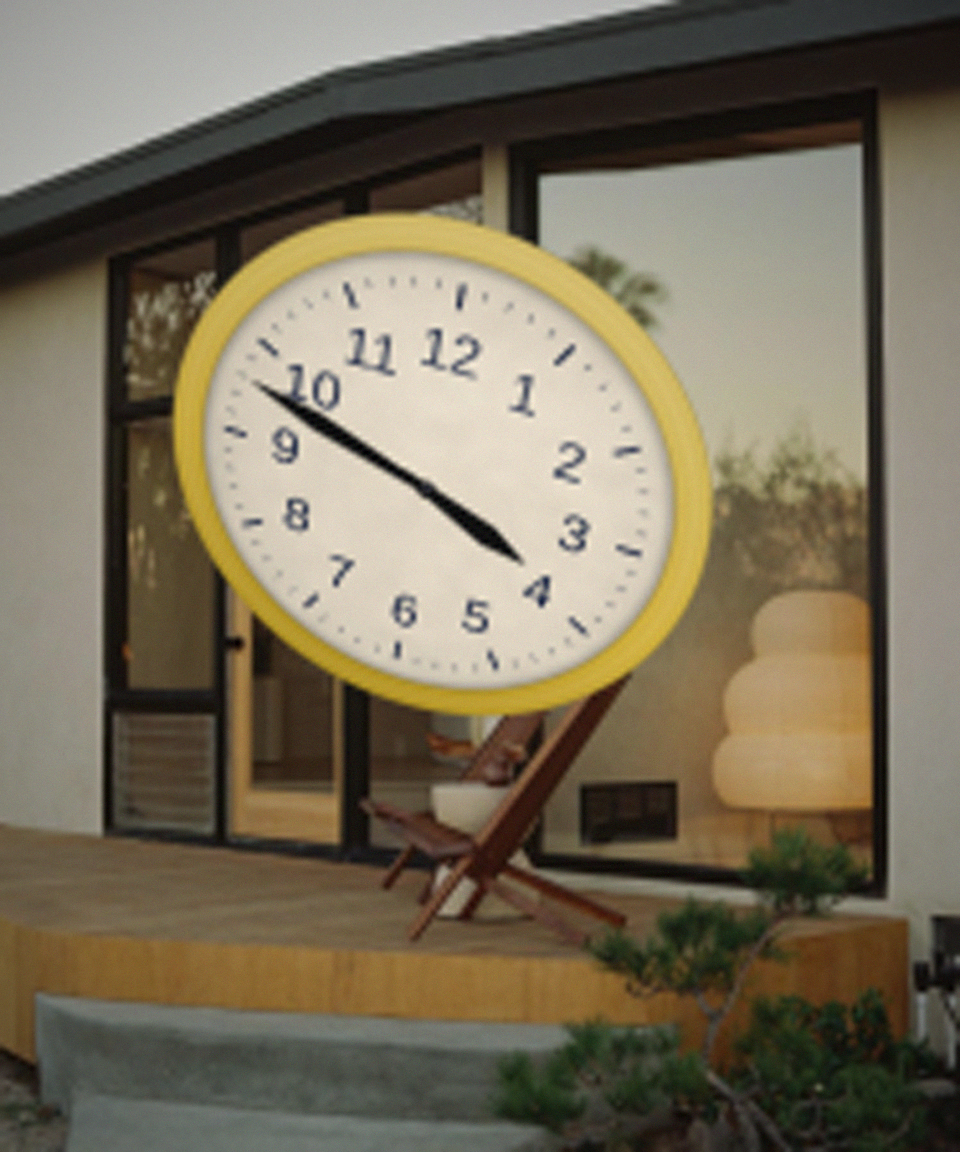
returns 3,48
